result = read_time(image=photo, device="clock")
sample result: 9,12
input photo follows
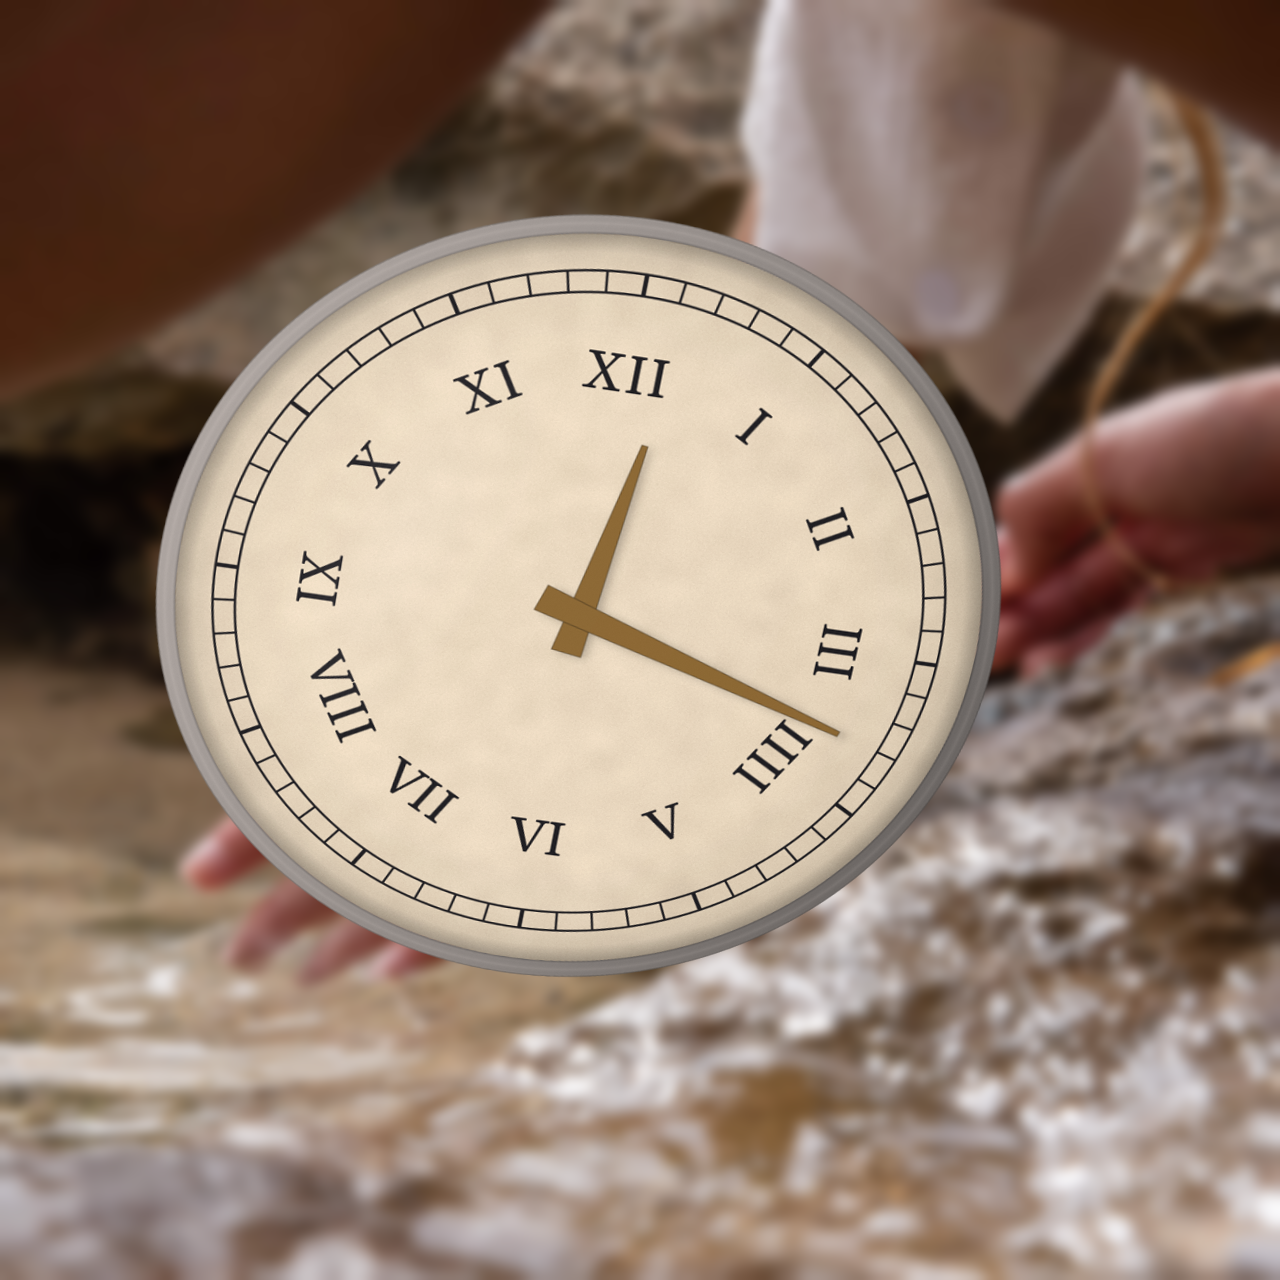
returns 12,18
